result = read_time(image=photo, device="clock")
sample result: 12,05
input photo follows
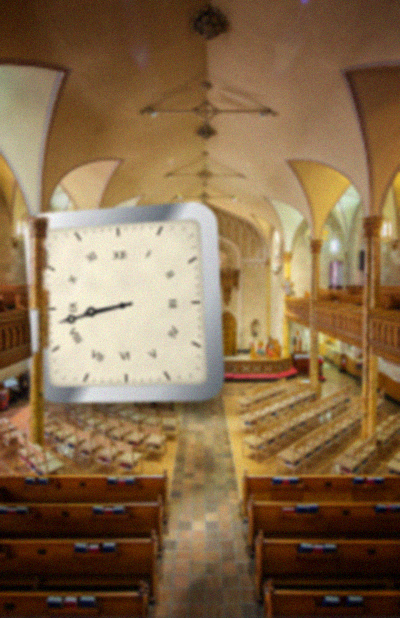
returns 8,43
